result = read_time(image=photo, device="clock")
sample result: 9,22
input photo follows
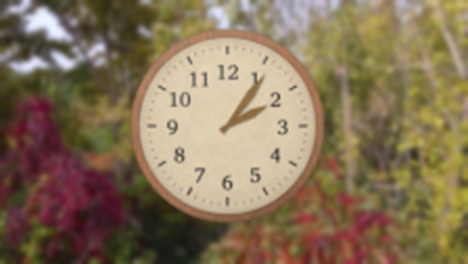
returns 2,06
